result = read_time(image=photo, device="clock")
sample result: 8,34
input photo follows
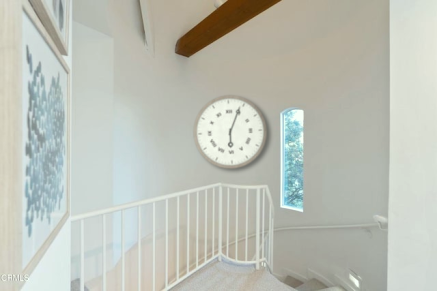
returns 6,04
